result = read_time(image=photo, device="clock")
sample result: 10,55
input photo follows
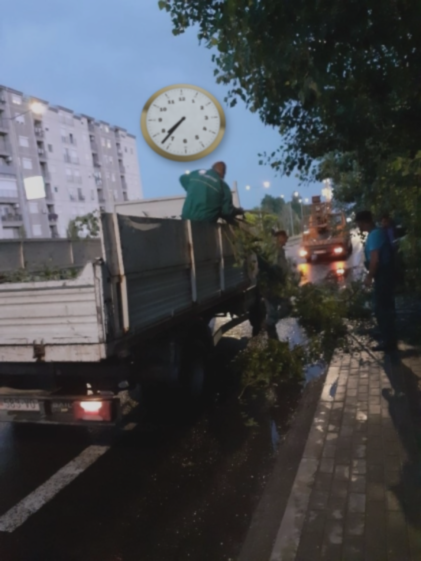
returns 7,37
